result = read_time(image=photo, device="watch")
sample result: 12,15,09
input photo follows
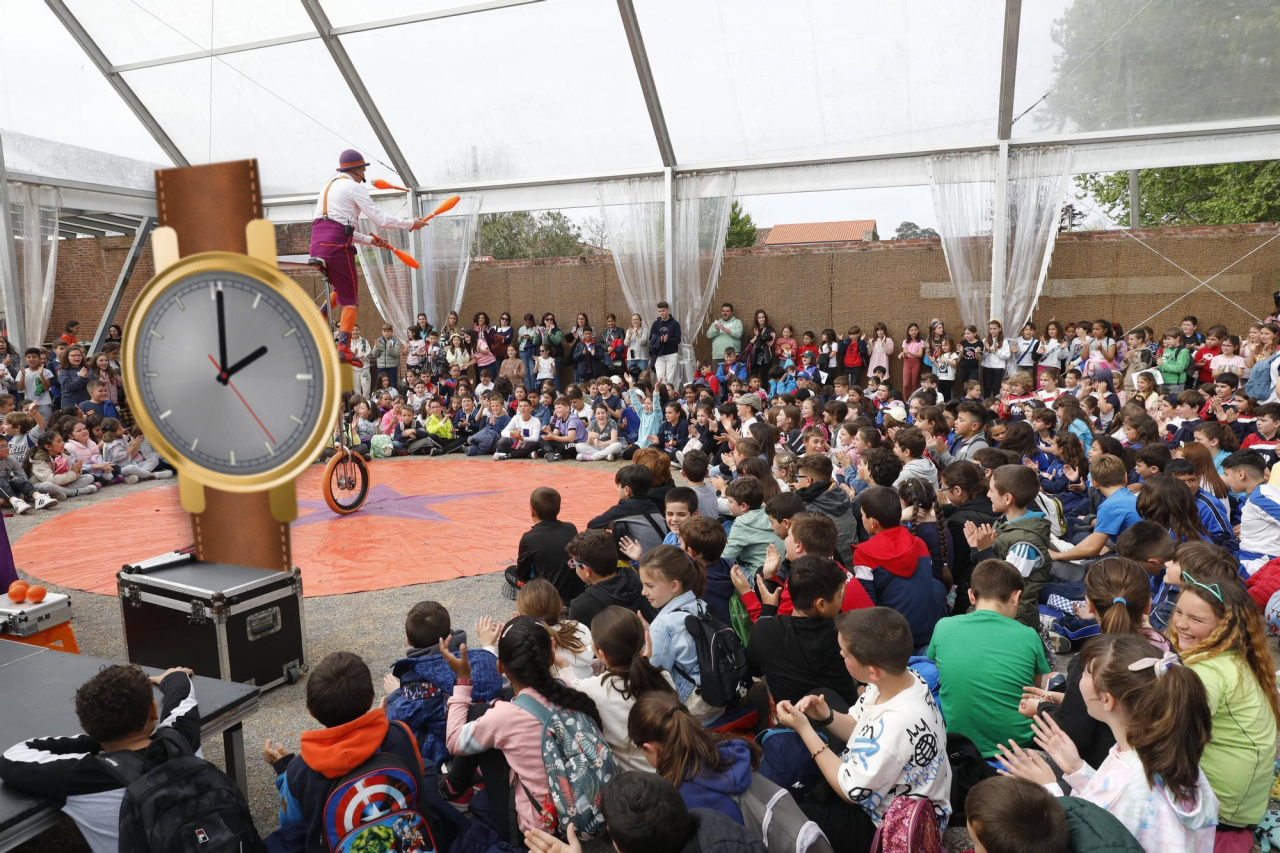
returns 2,00,24
